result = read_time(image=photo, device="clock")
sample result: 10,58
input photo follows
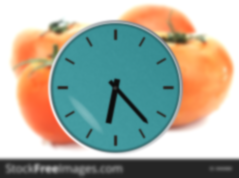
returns 6,23
